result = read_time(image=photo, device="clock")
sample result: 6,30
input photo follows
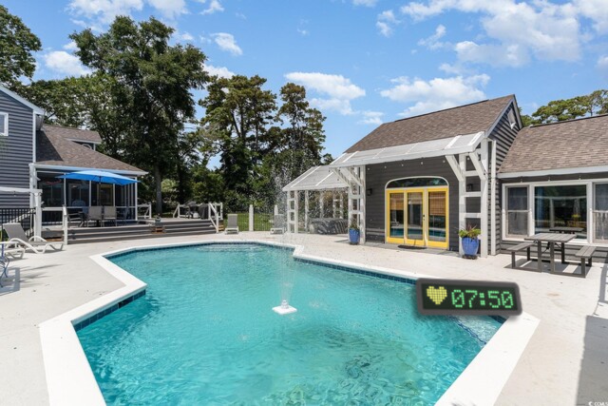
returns 7,50
